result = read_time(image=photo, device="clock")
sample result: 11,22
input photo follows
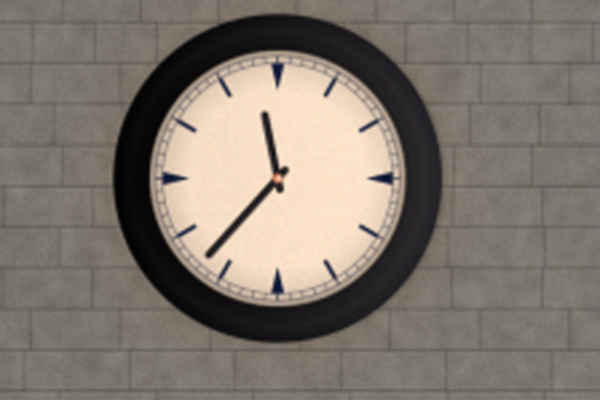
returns 11,37
